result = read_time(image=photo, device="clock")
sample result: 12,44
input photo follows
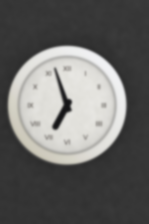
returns 6,57
